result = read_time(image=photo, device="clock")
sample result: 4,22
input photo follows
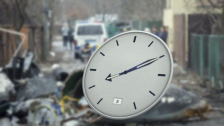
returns 8,10
